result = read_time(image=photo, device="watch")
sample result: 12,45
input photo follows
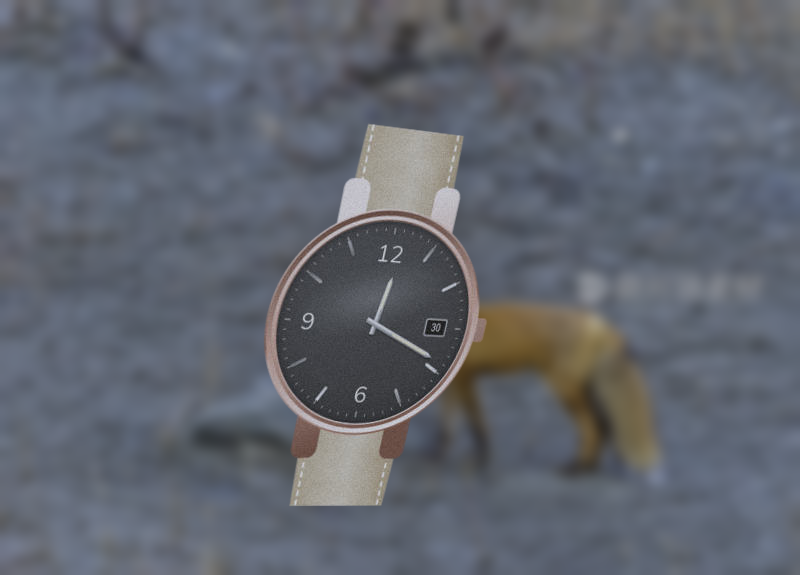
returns 12,19
